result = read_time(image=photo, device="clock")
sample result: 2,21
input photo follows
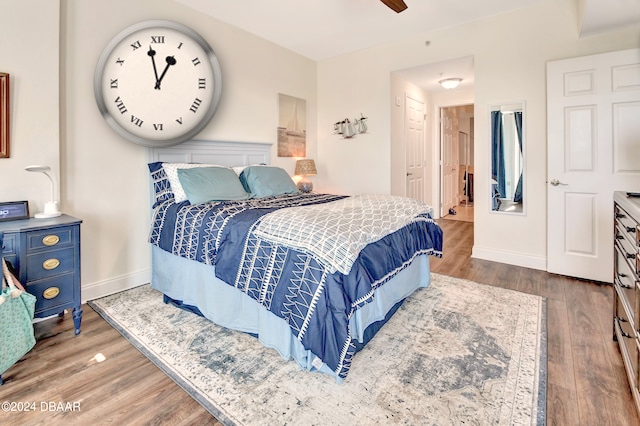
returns 12,58
